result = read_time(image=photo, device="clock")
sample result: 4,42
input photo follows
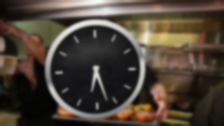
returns 6,27
